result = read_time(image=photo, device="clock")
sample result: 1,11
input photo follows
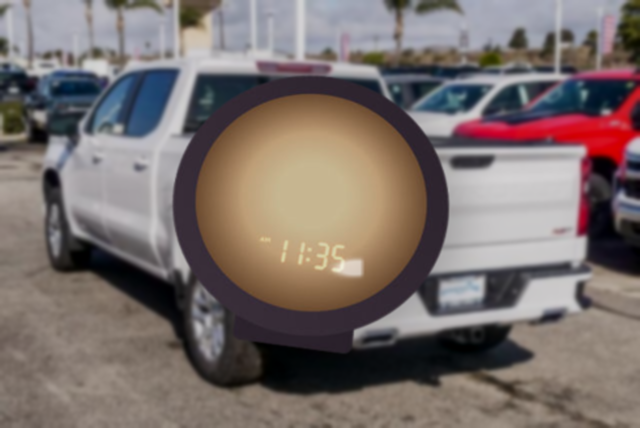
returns 11,35
